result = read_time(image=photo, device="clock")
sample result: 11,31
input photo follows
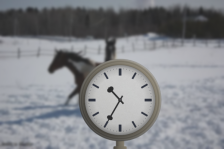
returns 10,35
